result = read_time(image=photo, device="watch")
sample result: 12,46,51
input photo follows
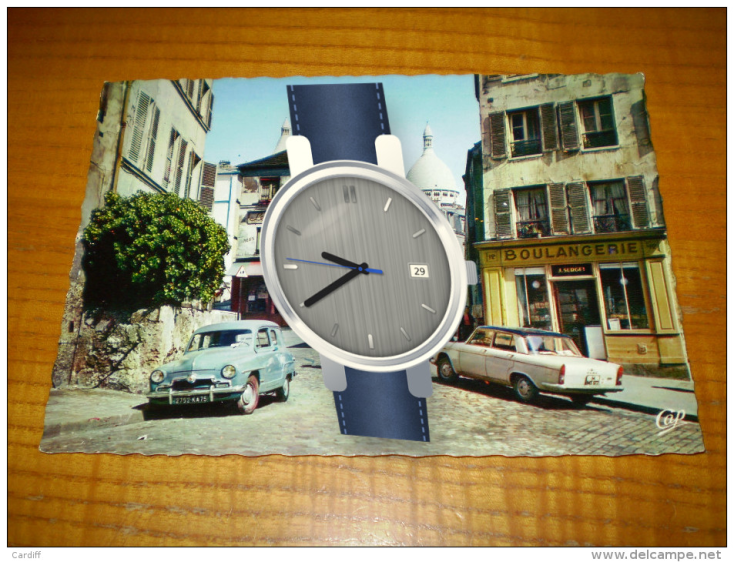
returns 9,39,46
